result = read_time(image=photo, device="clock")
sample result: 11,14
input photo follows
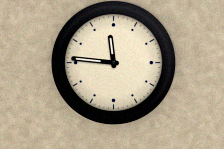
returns 11,46
